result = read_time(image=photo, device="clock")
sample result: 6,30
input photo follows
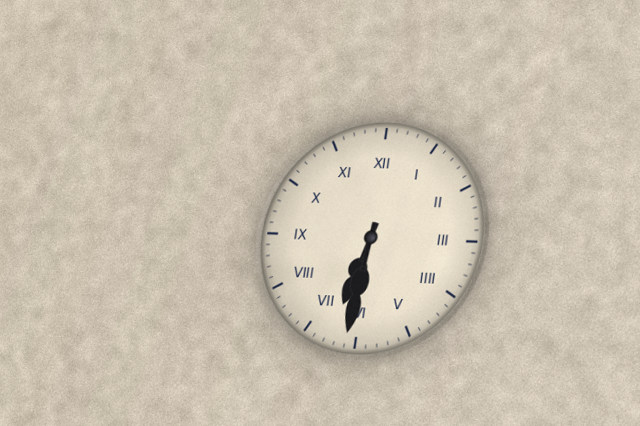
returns 6,31
